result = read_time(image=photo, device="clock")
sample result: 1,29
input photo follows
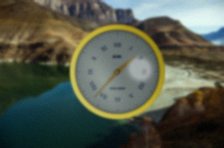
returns 1,37
